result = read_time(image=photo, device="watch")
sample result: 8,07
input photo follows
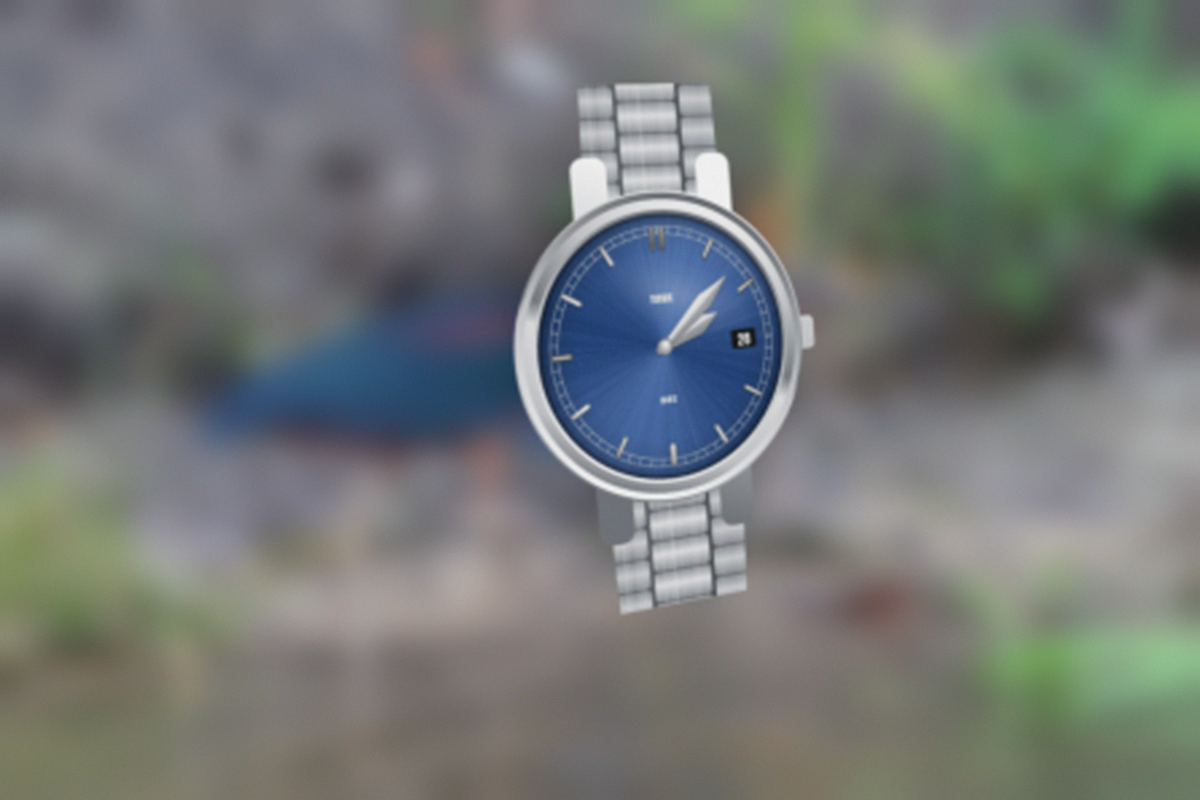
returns 2,08
